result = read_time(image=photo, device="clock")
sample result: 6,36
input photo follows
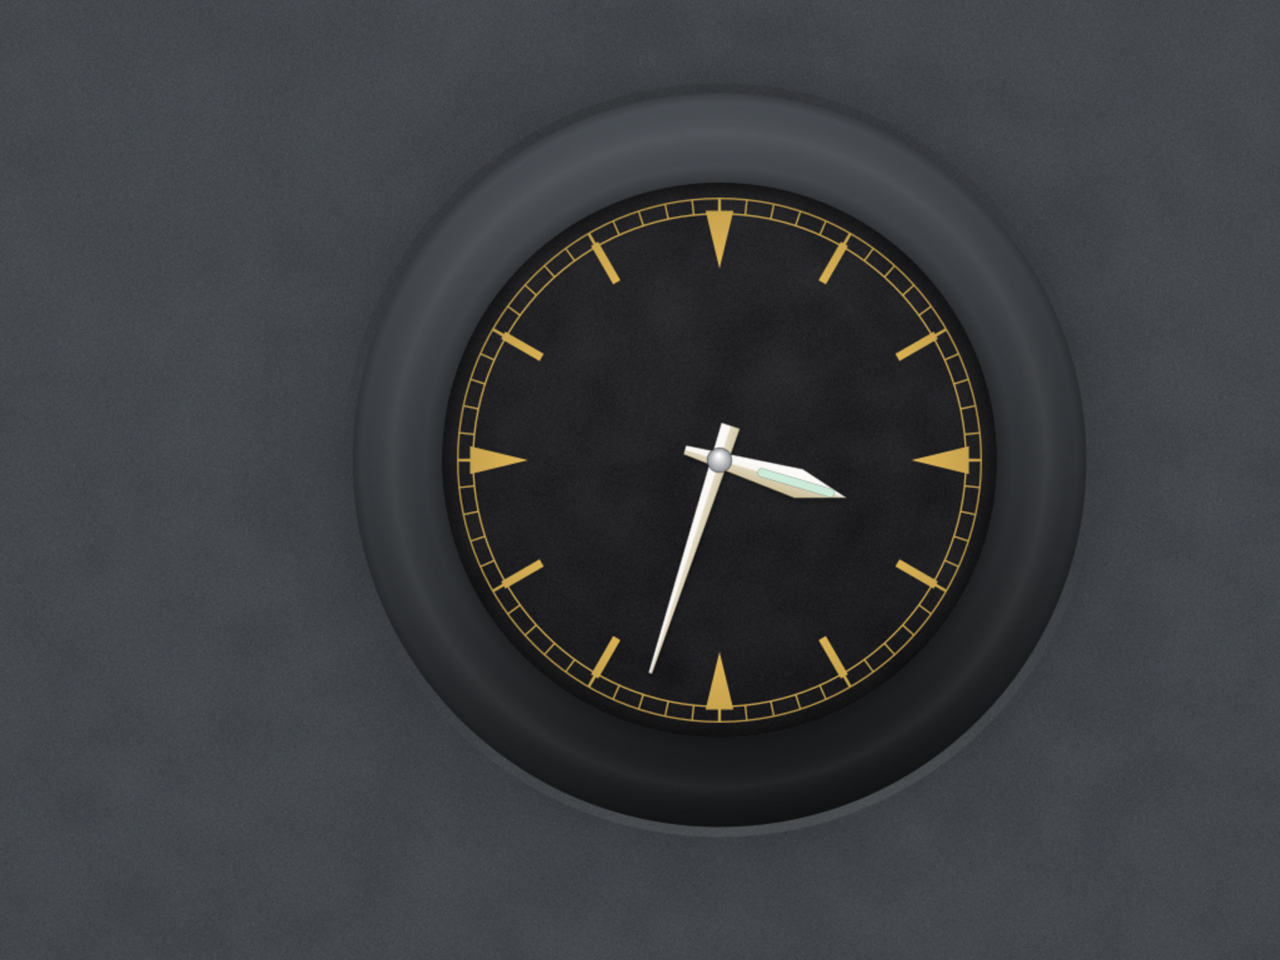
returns 3,33
